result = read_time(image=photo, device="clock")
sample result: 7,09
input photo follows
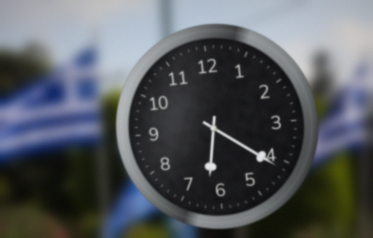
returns 6,21
